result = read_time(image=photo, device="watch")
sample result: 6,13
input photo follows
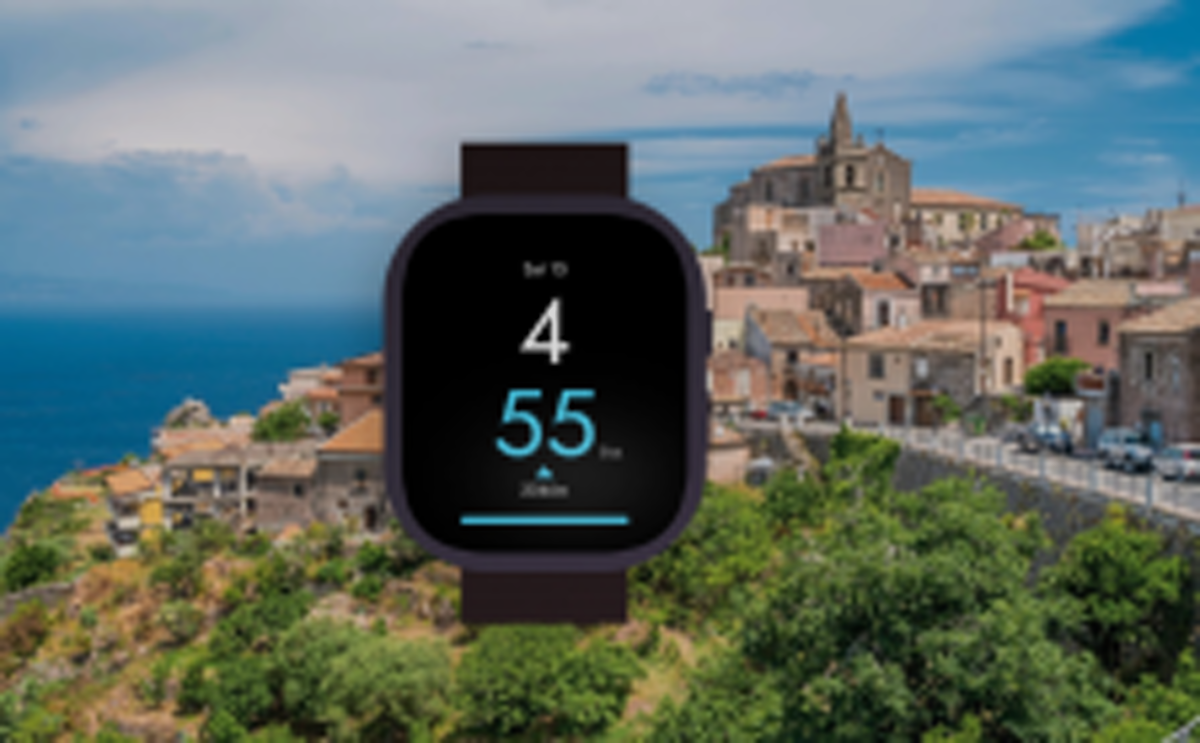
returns 4,55
